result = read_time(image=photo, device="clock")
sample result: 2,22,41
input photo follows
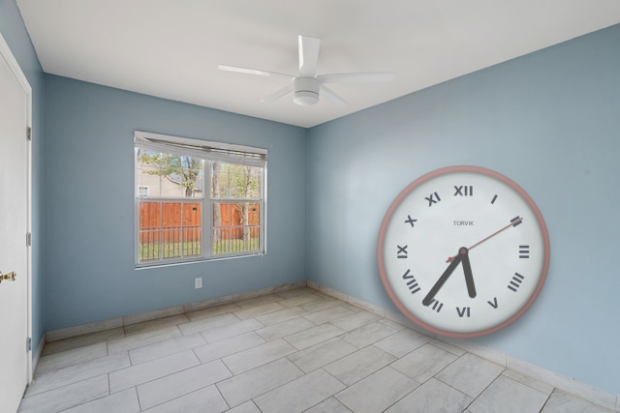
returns 5,36,10
